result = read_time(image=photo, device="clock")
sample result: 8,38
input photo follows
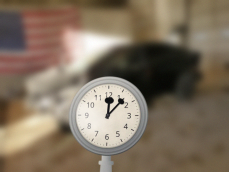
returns 12,07
